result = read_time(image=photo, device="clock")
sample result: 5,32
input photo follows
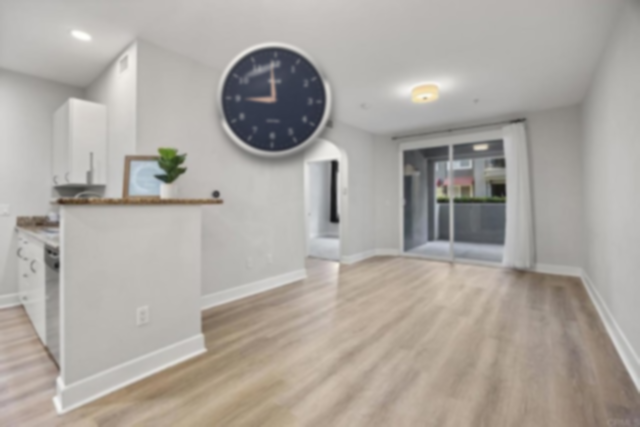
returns 8,59
